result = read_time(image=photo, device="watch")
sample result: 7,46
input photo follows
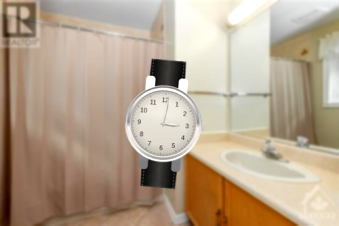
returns 3,01
